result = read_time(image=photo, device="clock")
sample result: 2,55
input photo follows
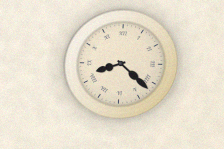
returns 8,22
